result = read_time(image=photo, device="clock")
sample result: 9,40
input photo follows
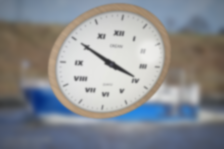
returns 3,50
